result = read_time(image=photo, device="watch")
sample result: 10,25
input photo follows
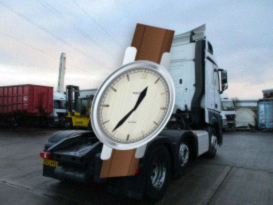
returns 12,36
